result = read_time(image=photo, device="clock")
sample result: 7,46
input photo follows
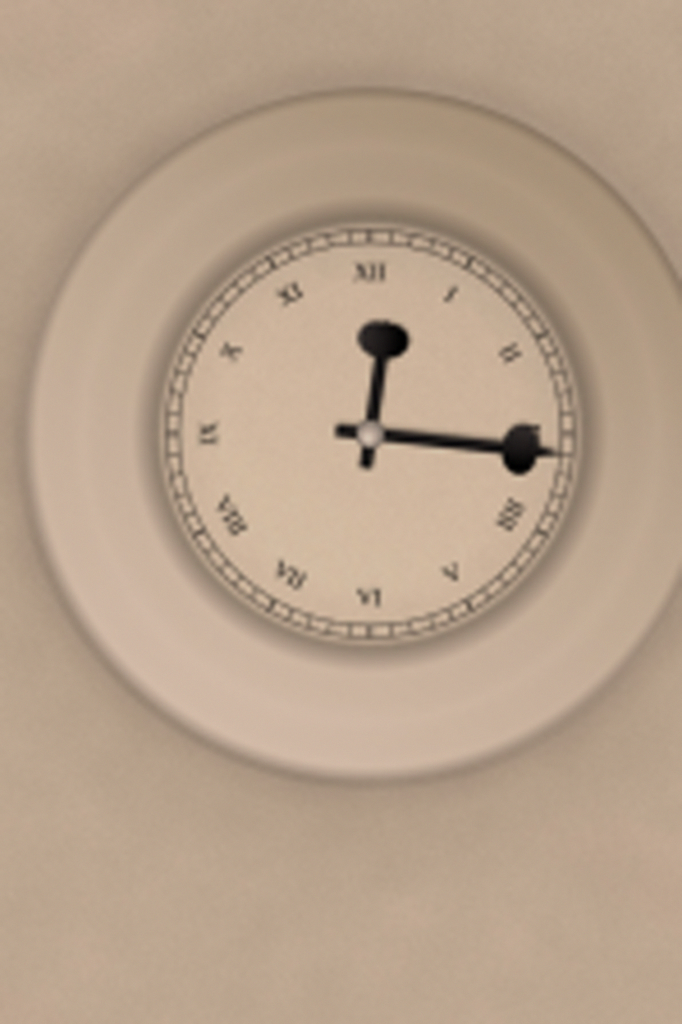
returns 12,16
